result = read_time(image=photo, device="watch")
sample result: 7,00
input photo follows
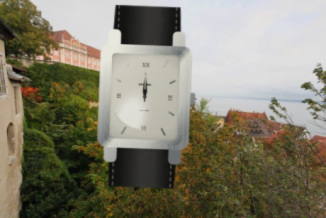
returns 12,00
